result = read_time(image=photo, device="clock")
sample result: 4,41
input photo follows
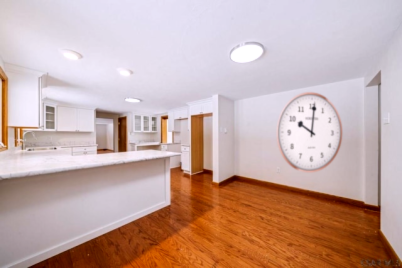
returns 10,01
